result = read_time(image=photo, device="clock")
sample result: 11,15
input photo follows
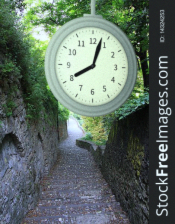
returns 8,03
